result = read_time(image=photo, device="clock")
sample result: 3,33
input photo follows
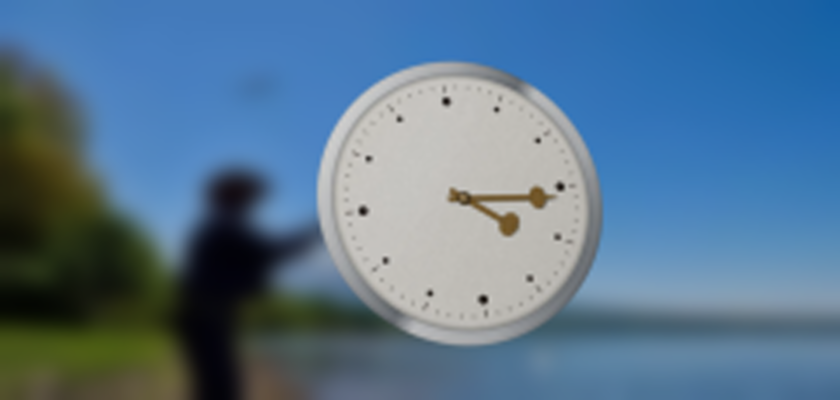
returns 4,16
